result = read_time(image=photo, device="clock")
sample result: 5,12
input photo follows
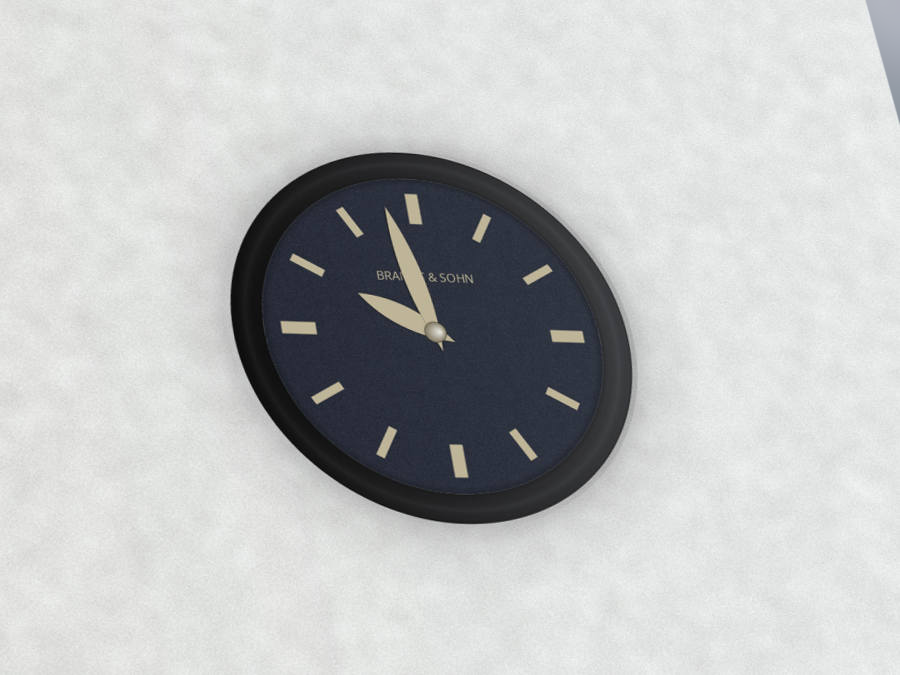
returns 9,58
